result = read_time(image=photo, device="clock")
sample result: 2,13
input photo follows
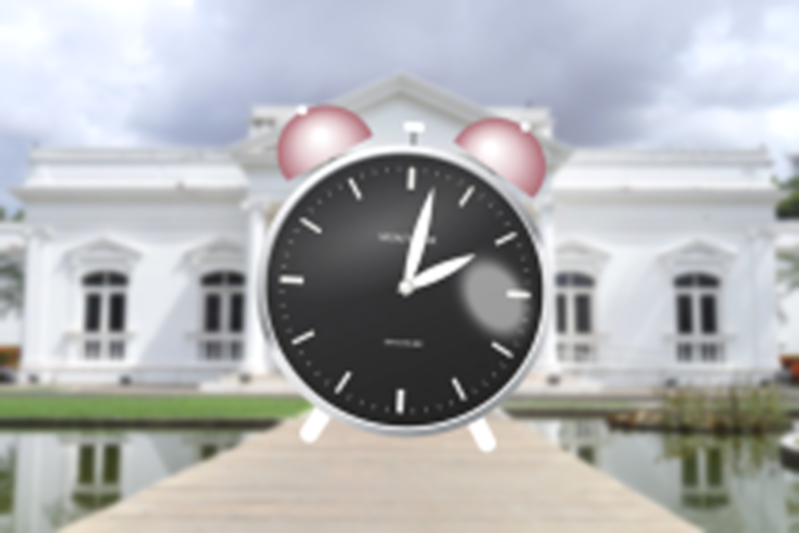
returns 2,02
